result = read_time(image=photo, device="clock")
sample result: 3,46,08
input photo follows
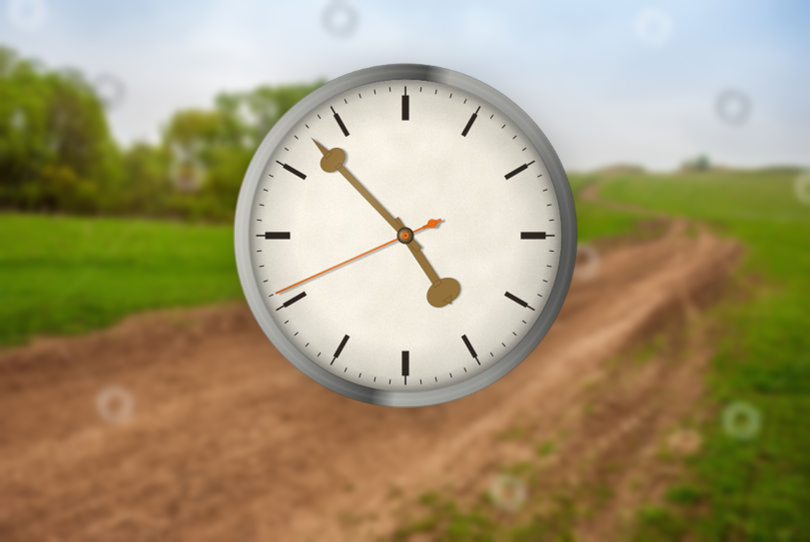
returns 4,52,41
